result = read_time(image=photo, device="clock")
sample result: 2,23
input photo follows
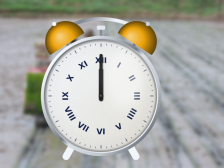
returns 12,00
